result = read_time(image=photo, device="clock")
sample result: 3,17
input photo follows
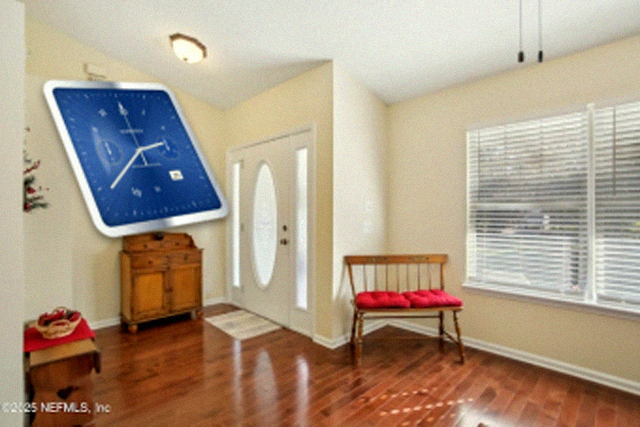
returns 2,39
